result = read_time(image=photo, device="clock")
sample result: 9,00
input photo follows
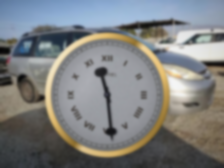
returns 11,29
